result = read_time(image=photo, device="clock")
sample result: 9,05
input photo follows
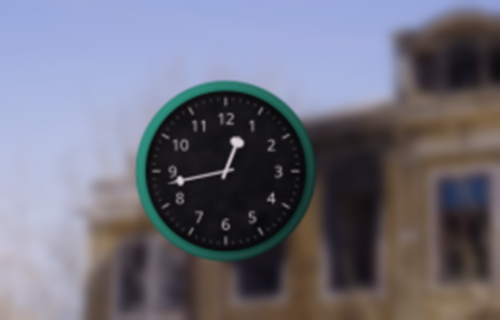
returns 12,43
